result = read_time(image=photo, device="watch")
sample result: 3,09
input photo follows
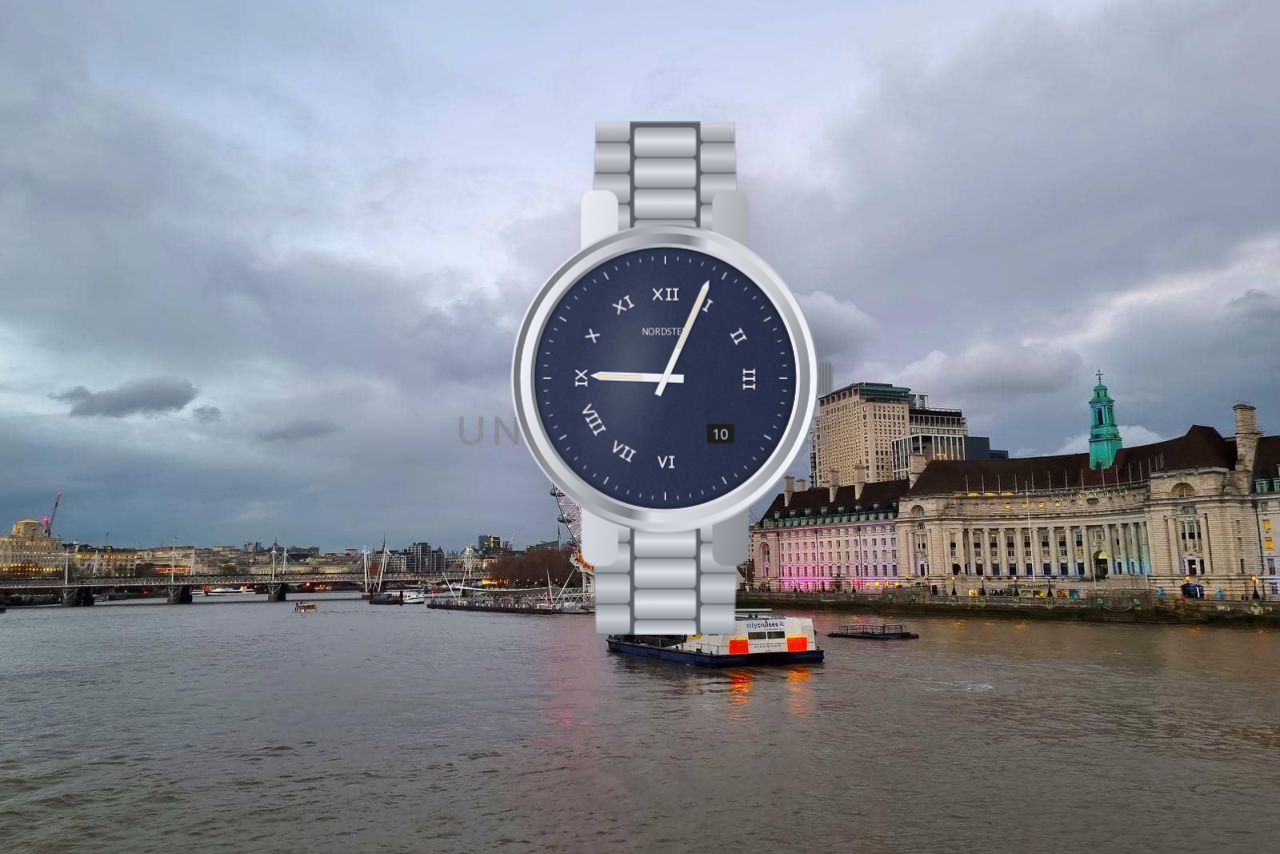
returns 9,04
